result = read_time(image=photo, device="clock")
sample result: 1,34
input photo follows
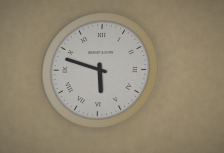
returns 5,48
